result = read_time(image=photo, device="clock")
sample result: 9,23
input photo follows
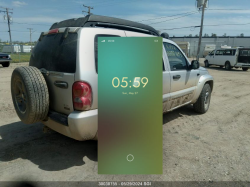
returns 5,59
